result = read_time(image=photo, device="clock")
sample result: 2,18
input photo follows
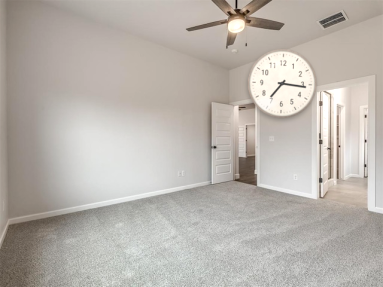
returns 7,16
